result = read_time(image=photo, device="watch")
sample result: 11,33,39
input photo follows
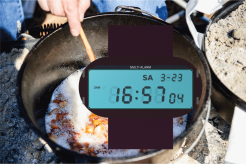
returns 16,57,04
